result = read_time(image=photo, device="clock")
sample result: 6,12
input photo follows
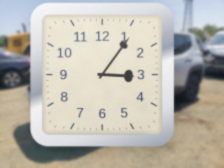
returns 3,06
